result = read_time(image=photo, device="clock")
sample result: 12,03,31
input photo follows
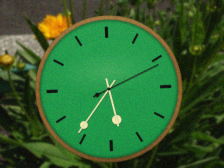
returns 5,36,11
